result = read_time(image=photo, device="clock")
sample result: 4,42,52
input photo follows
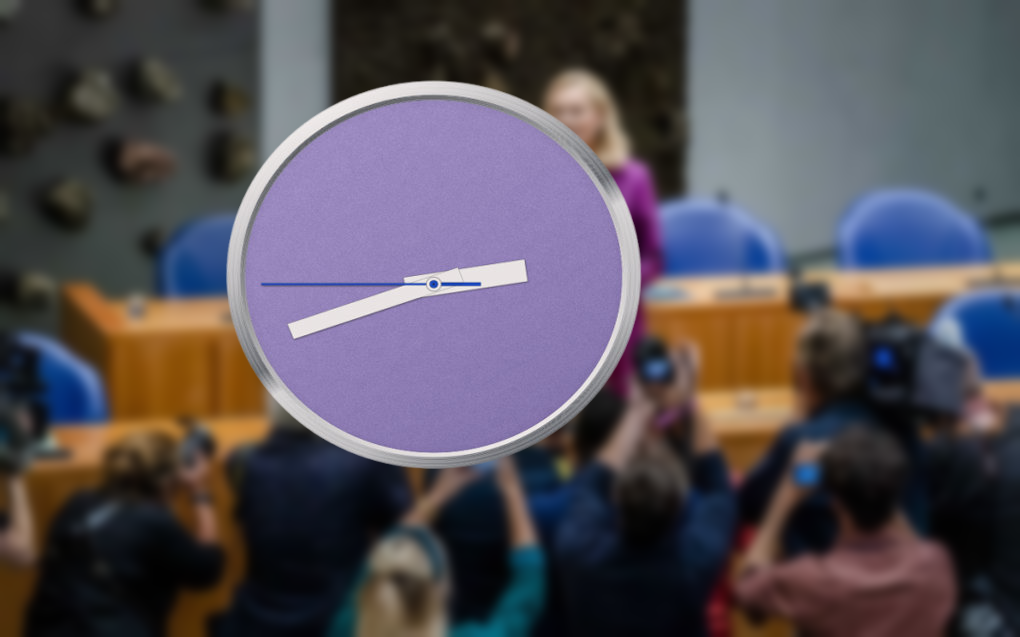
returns 2,41,45
